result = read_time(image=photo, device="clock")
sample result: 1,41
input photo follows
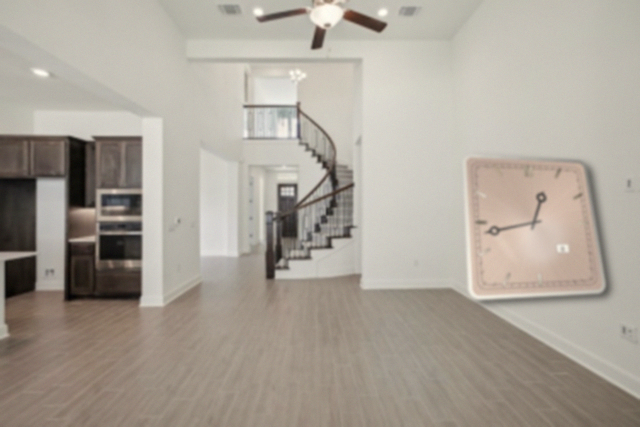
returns 12,43
